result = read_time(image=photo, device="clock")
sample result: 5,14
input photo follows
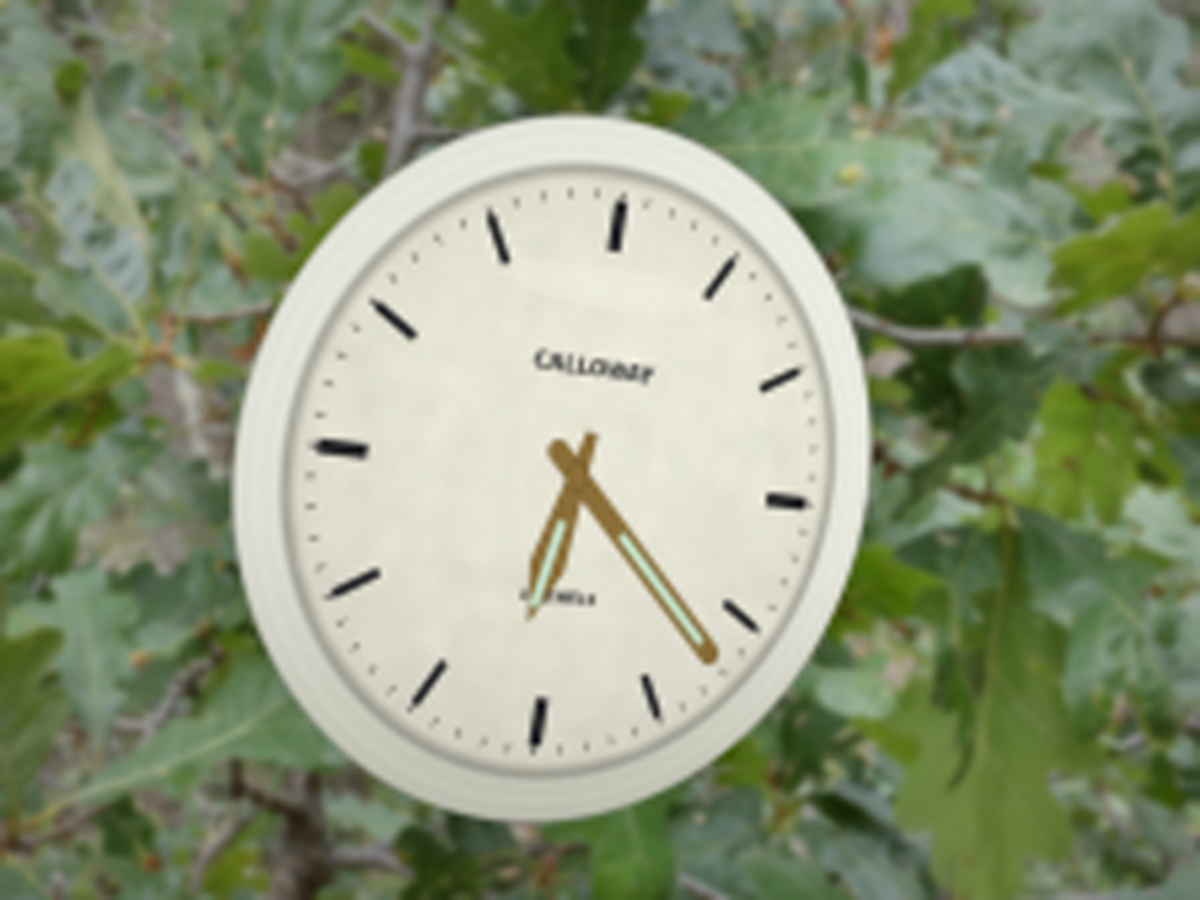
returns 6,22
